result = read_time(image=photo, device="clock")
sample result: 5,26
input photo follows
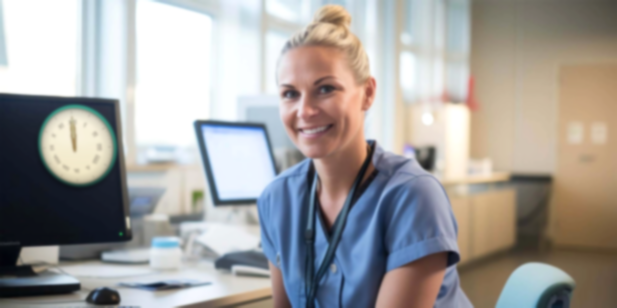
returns 12,00
